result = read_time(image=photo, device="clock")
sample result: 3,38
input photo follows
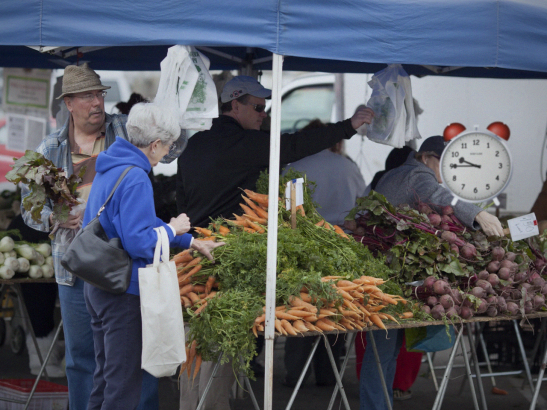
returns 9,45
